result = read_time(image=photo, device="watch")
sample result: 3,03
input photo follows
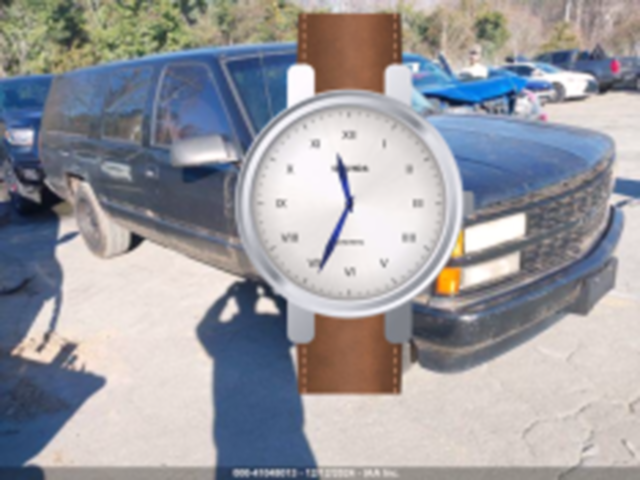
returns 11,34
